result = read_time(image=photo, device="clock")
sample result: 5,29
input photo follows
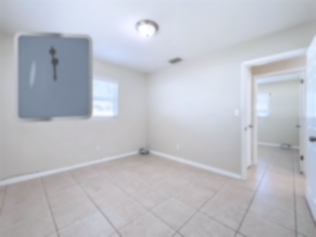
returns 11,59
